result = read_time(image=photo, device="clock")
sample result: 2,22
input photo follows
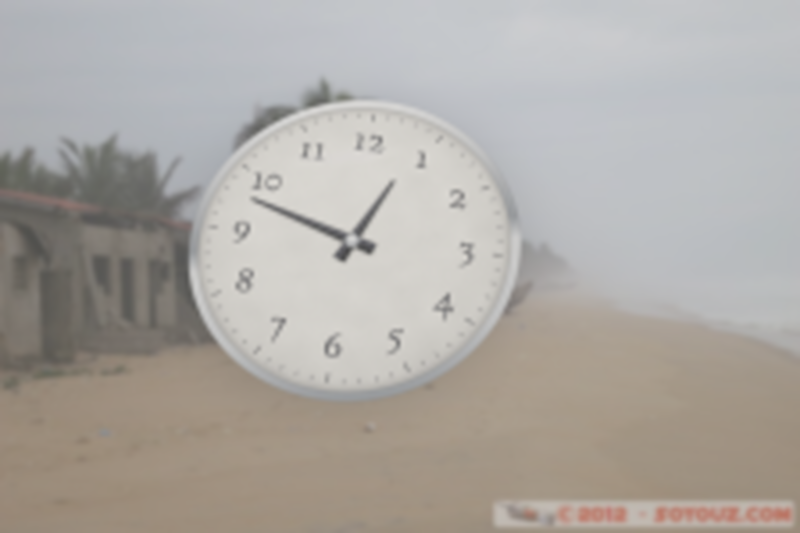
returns 12,48
